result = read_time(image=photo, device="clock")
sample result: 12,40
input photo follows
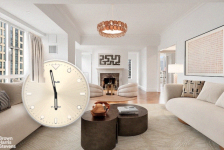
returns 5,58
